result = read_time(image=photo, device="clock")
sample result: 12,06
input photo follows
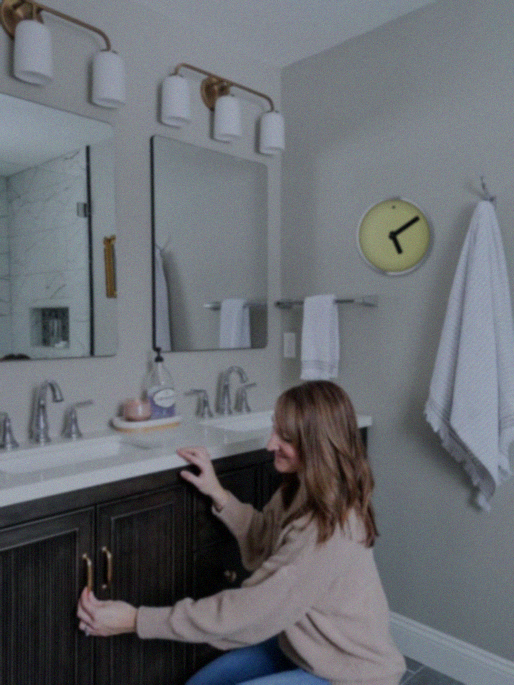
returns 5,09
